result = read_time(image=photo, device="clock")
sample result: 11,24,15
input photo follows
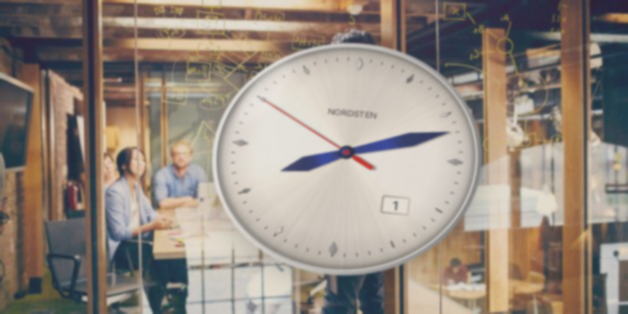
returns 8,11,50
